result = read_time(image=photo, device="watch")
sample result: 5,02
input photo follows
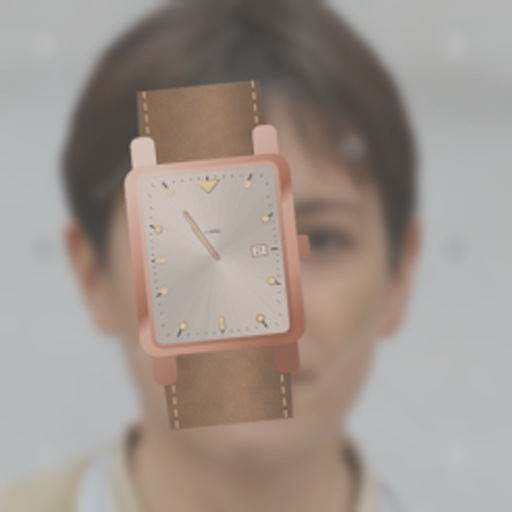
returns 10,55
